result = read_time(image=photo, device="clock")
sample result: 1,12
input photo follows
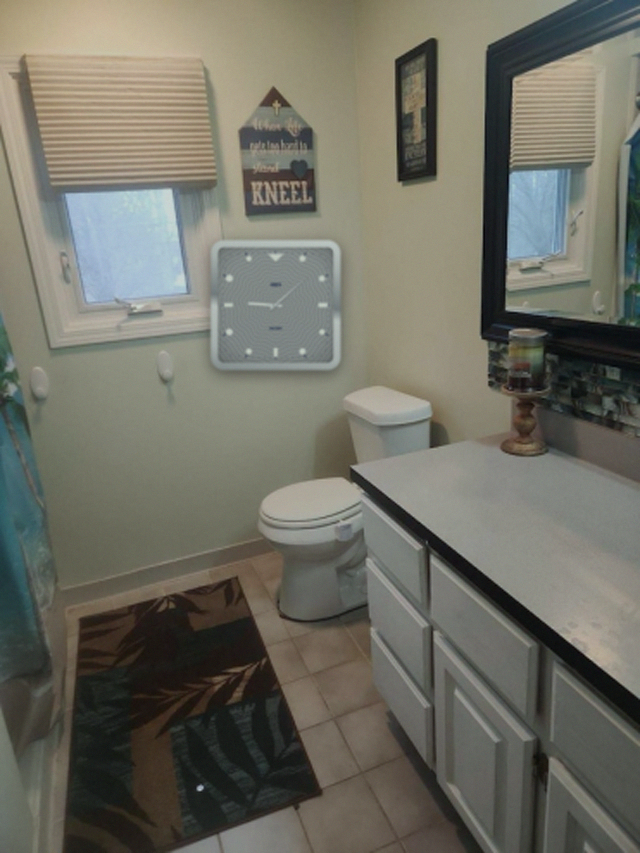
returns 9,08
